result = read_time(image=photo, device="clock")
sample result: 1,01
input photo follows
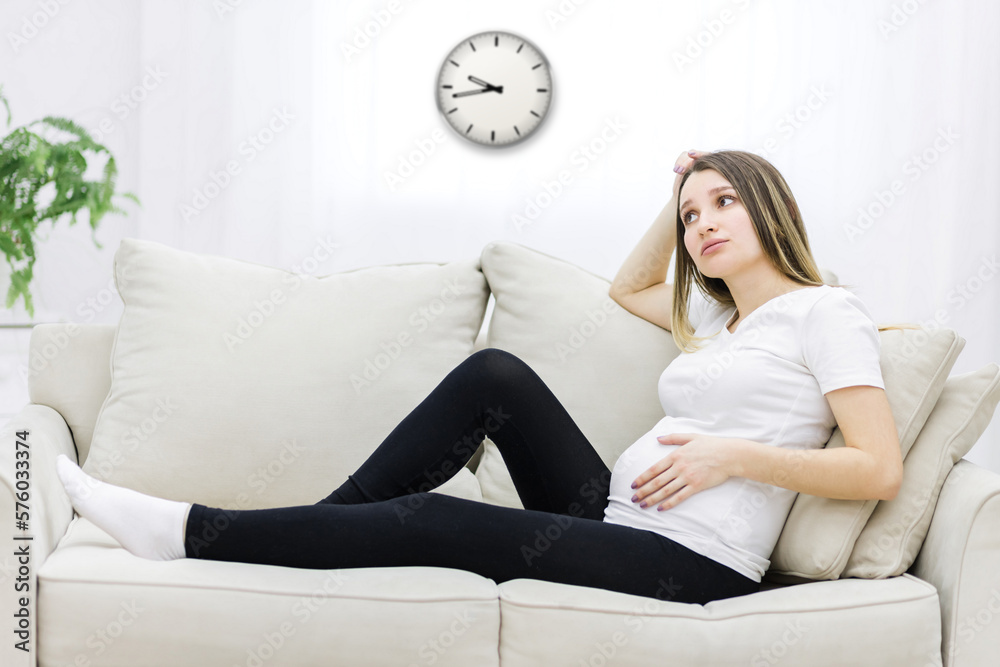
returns 9,43
